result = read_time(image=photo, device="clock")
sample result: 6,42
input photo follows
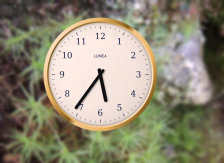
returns 5,36
